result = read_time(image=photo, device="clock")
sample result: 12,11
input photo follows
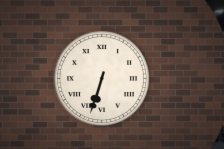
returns 6,33
